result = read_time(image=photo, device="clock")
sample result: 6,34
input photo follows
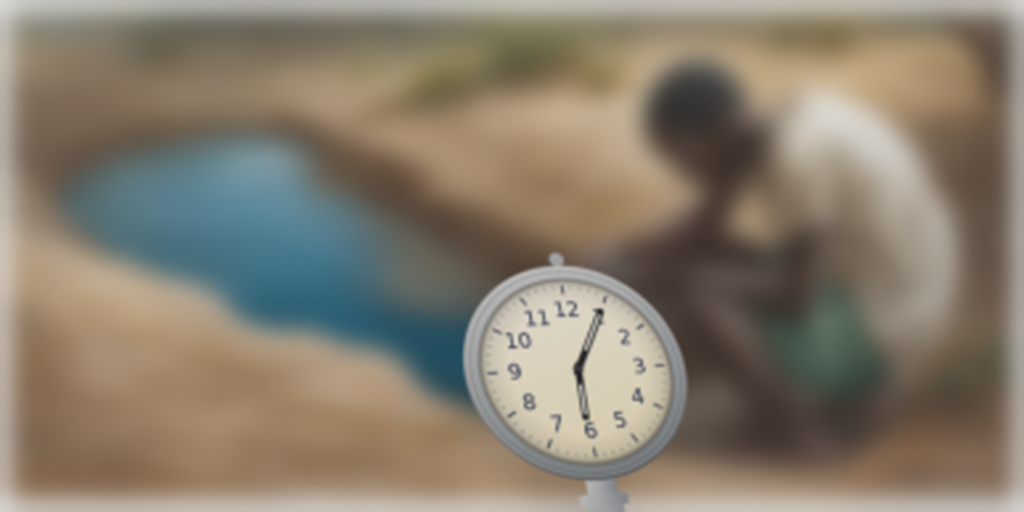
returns 6,05
